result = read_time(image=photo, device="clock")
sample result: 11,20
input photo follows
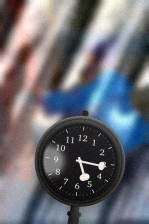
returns 5,16
